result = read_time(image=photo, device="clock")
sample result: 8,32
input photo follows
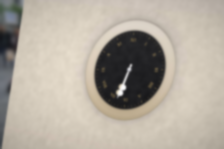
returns 6,33
